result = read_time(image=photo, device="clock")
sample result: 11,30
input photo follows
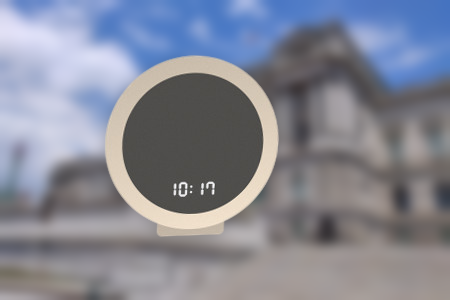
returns 10,17
